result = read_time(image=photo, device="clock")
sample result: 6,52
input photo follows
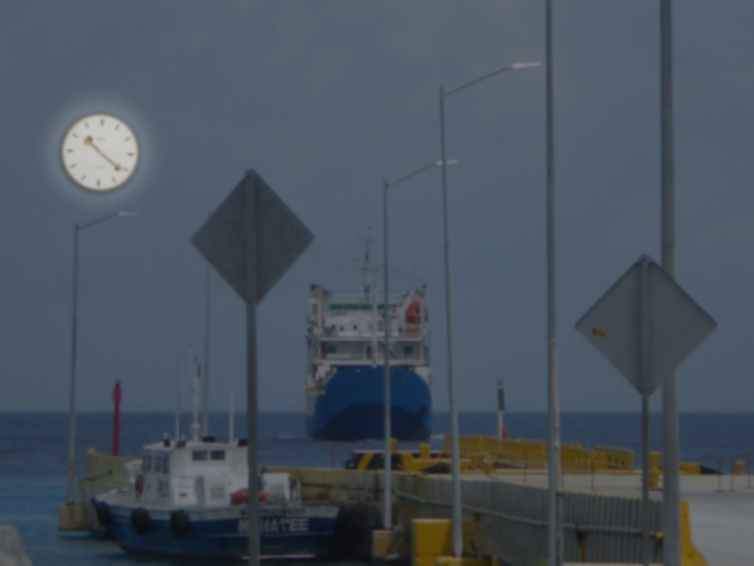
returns 10,21
